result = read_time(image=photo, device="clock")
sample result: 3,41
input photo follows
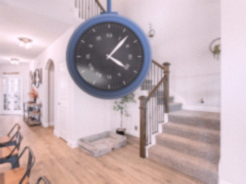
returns 4,07
